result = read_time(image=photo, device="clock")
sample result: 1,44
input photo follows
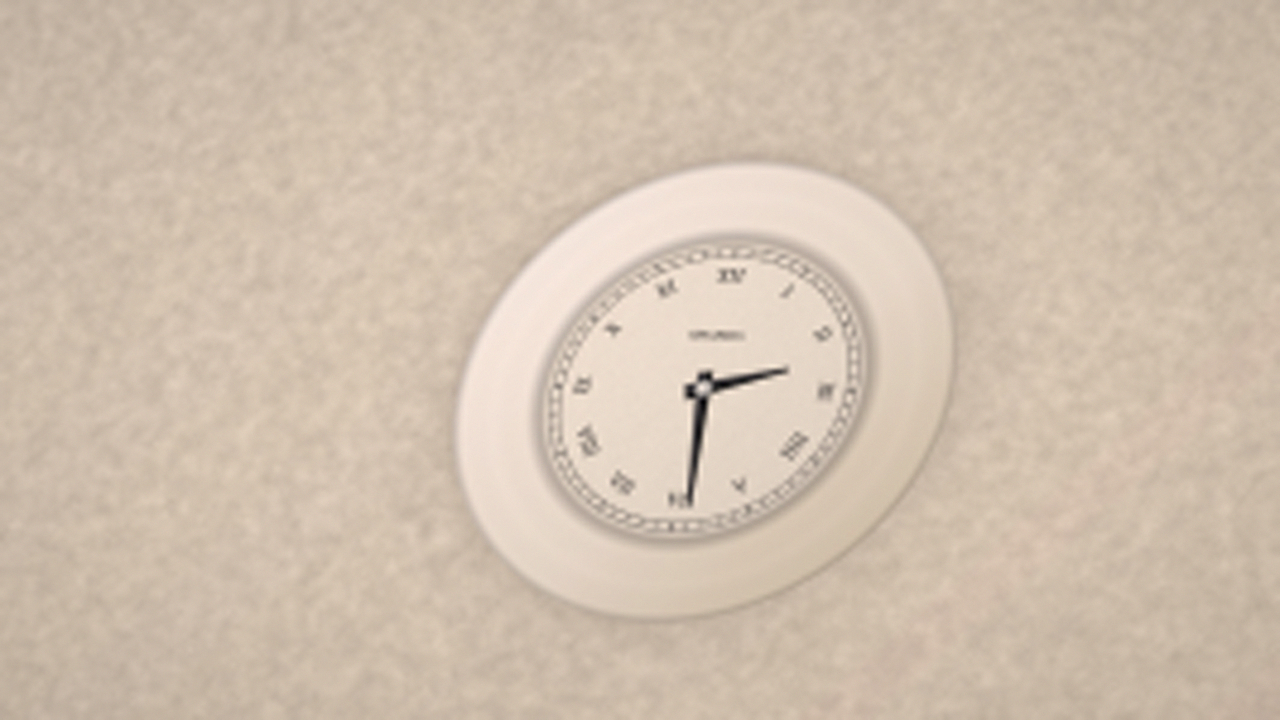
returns 2,29
